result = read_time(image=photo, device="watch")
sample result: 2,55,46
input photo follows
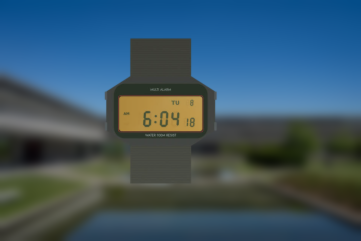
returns 6,04,18
